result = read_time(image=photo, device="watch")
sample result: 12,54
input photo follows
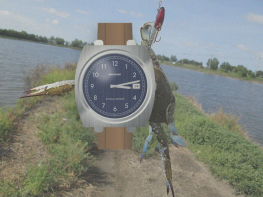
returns 3,13
